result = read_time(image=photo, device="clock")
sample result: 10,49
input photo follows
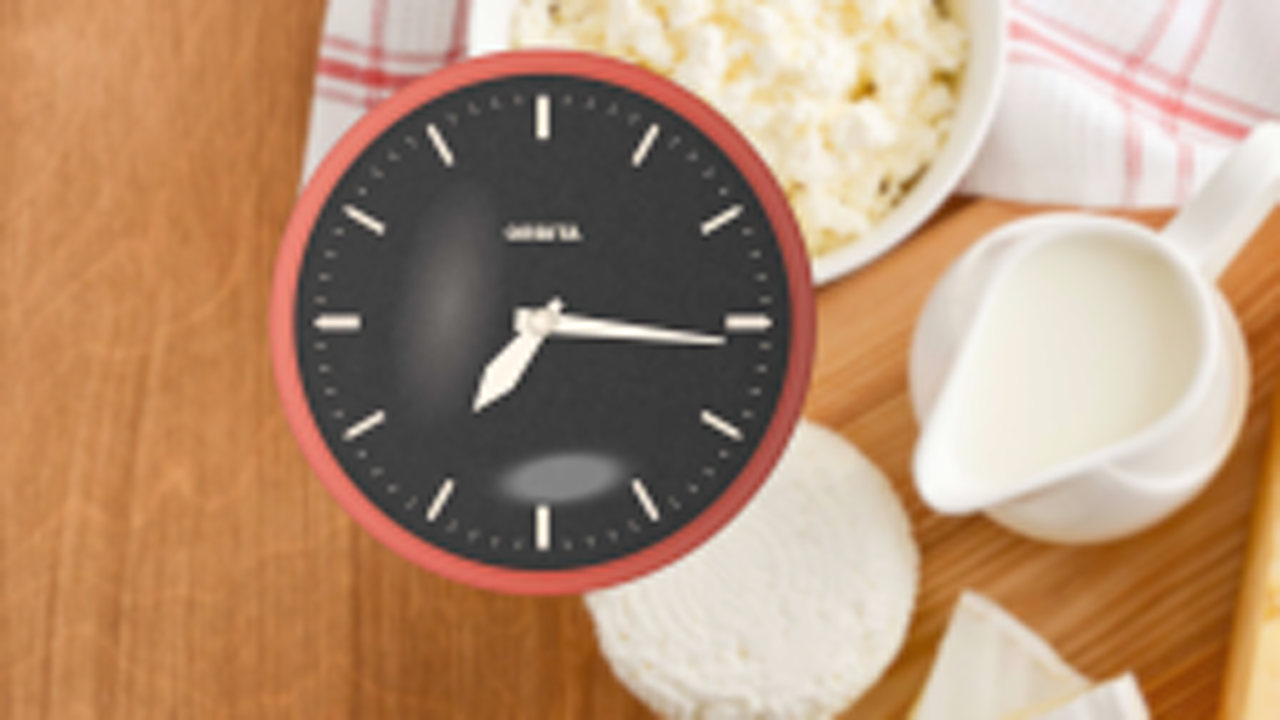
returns 7,16
